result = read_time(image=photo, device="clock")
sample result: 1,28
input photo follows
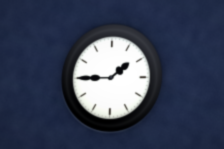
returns 1,45
